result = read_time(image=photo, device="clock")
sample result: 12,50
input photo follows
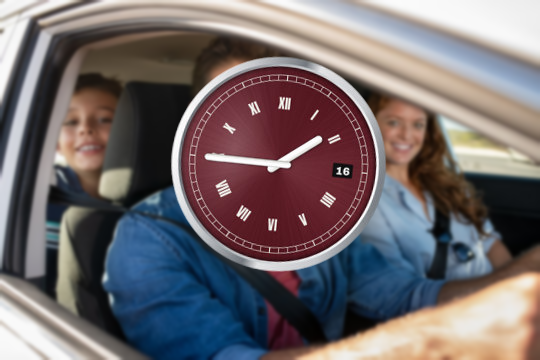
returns 1,45
